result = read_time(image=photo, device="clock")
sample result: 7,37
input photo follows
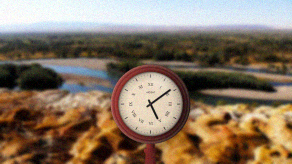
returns 5,09
